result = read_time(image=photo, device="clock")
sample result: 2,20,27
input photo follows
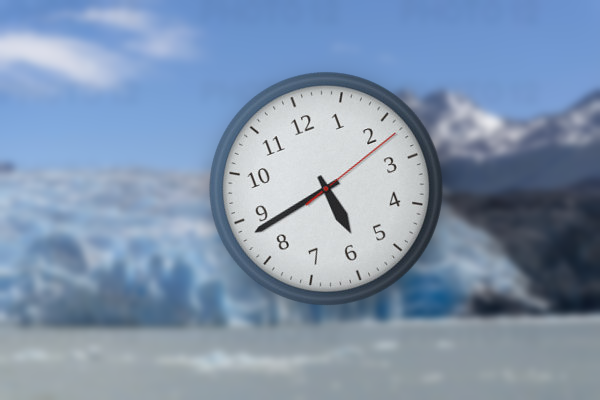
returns 5,43,12
